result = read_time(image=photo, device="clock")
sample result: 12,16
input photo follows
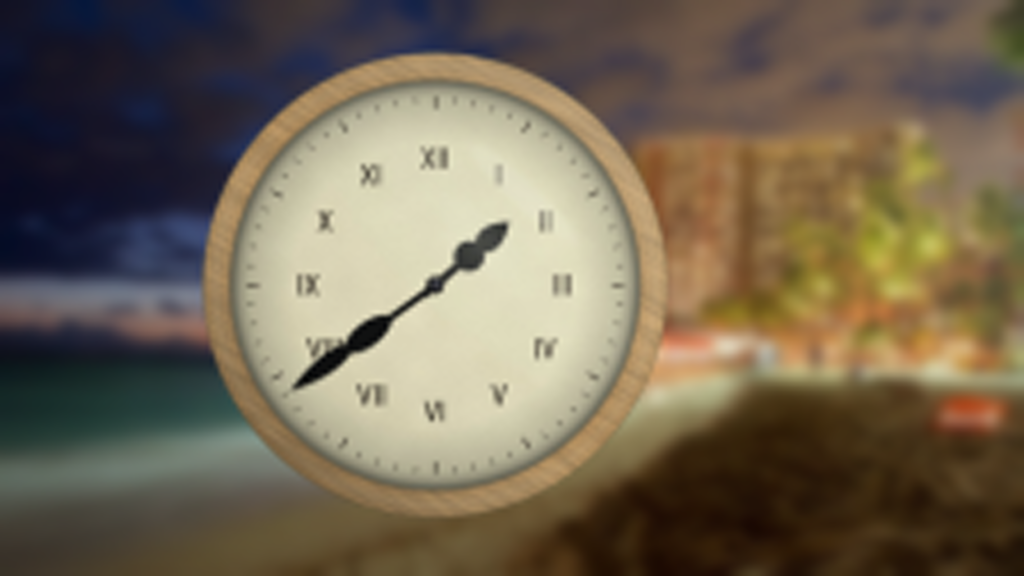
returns 1,39
